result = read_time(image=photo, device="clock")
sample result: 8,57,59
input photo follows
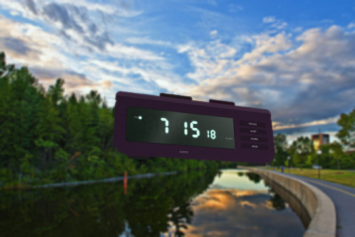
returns 7,15,18
